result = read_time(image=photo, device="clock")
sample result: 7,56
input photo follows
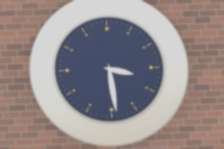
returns 3,29
